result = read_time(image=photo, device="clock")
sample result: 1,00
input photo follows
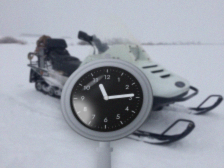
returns 11,14
